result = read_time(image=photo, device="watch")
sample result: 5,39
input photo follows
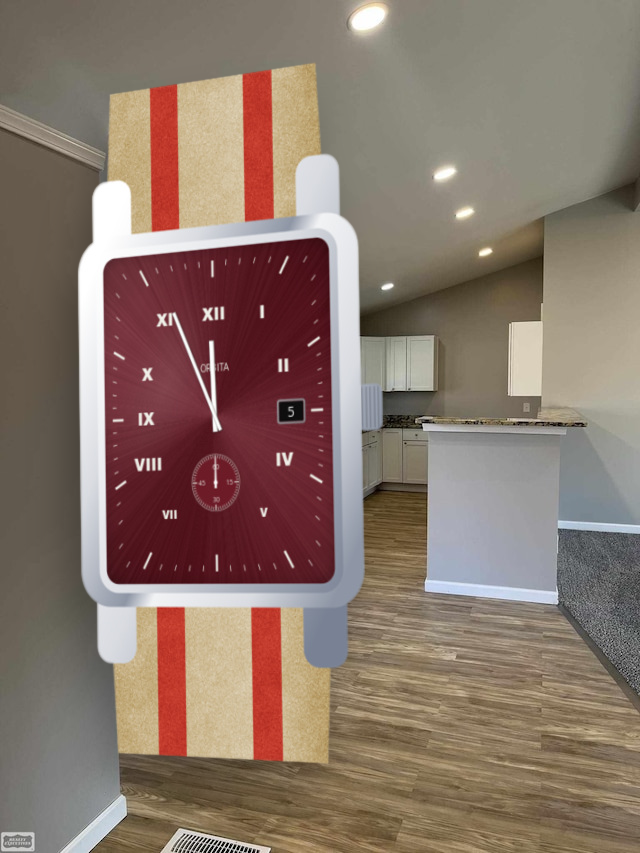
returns 11,56
